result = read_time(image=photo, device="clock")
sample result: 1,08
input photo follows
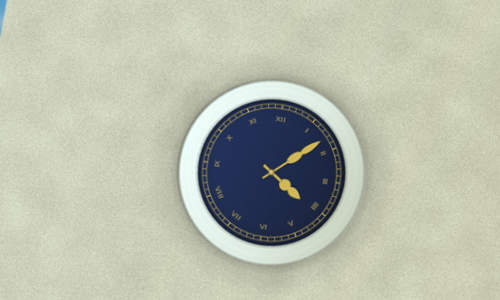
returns 4,08
